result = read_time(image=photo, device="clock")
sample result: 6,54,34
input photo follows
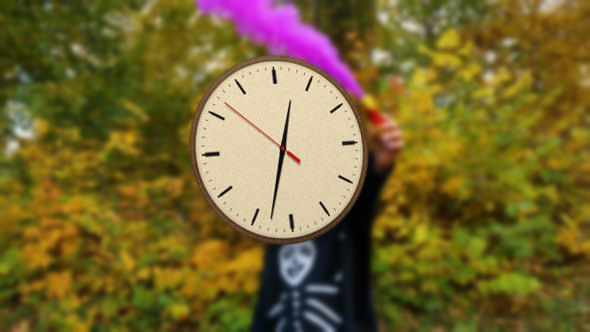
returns 12,32,52
